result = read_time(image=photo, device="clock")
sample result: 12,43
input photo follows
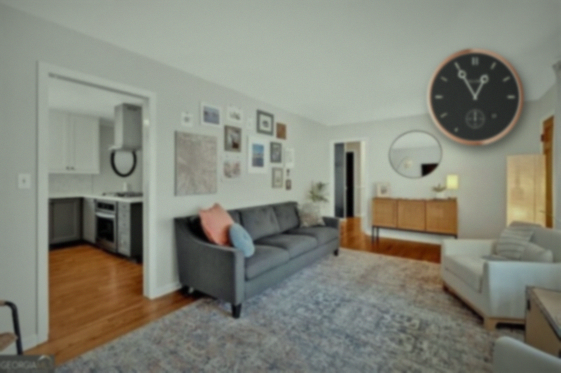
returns 12,55
